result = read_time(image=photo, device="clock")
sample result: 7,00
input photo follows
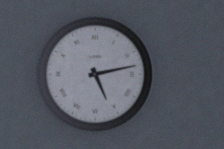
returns 5,13
